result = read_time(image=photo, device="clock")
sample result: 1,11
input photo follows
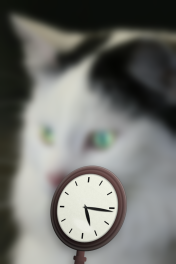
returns 5,16
